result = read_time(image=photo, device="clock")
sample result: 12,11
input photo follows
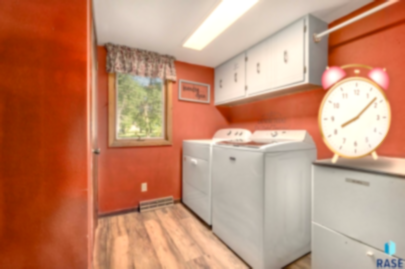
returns 8,08
